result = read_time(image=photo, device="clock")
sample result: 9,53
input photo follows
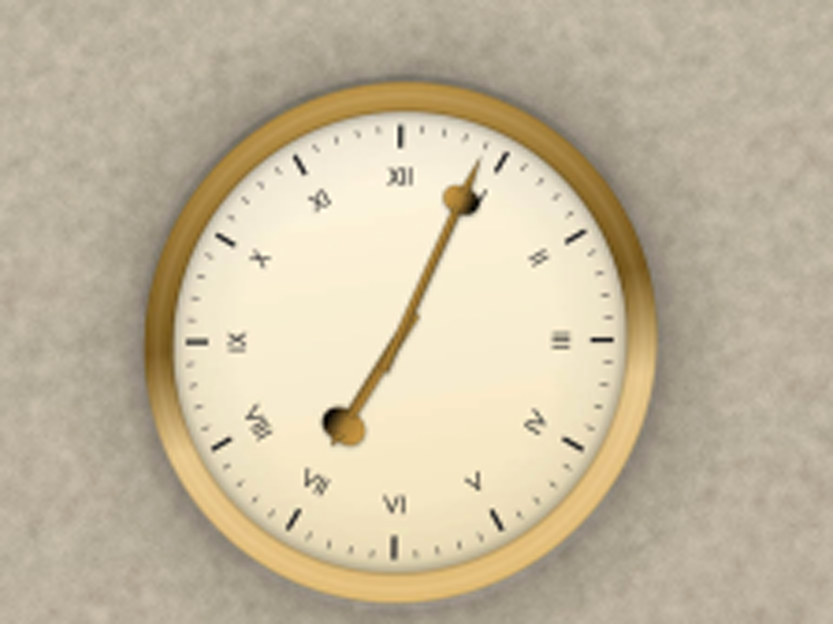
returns 7,04
